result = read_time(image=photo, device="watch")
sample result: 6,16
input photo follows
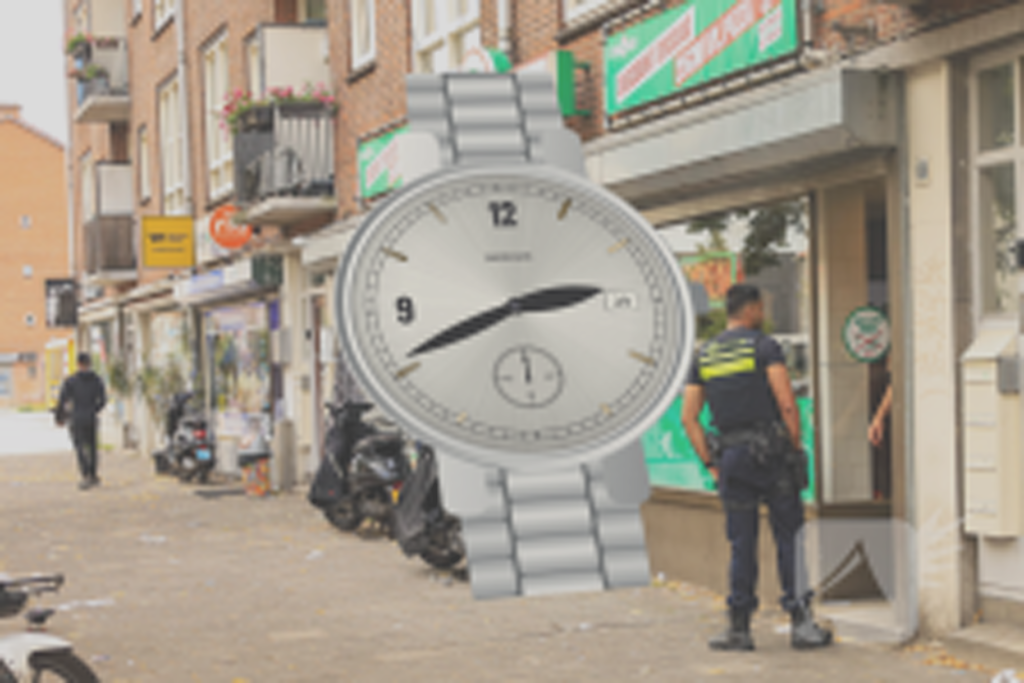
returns 2,41
